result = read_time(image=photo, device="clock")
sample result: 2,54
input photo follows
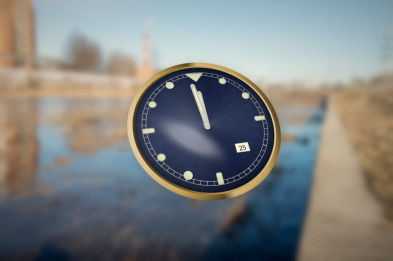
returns 11,59
